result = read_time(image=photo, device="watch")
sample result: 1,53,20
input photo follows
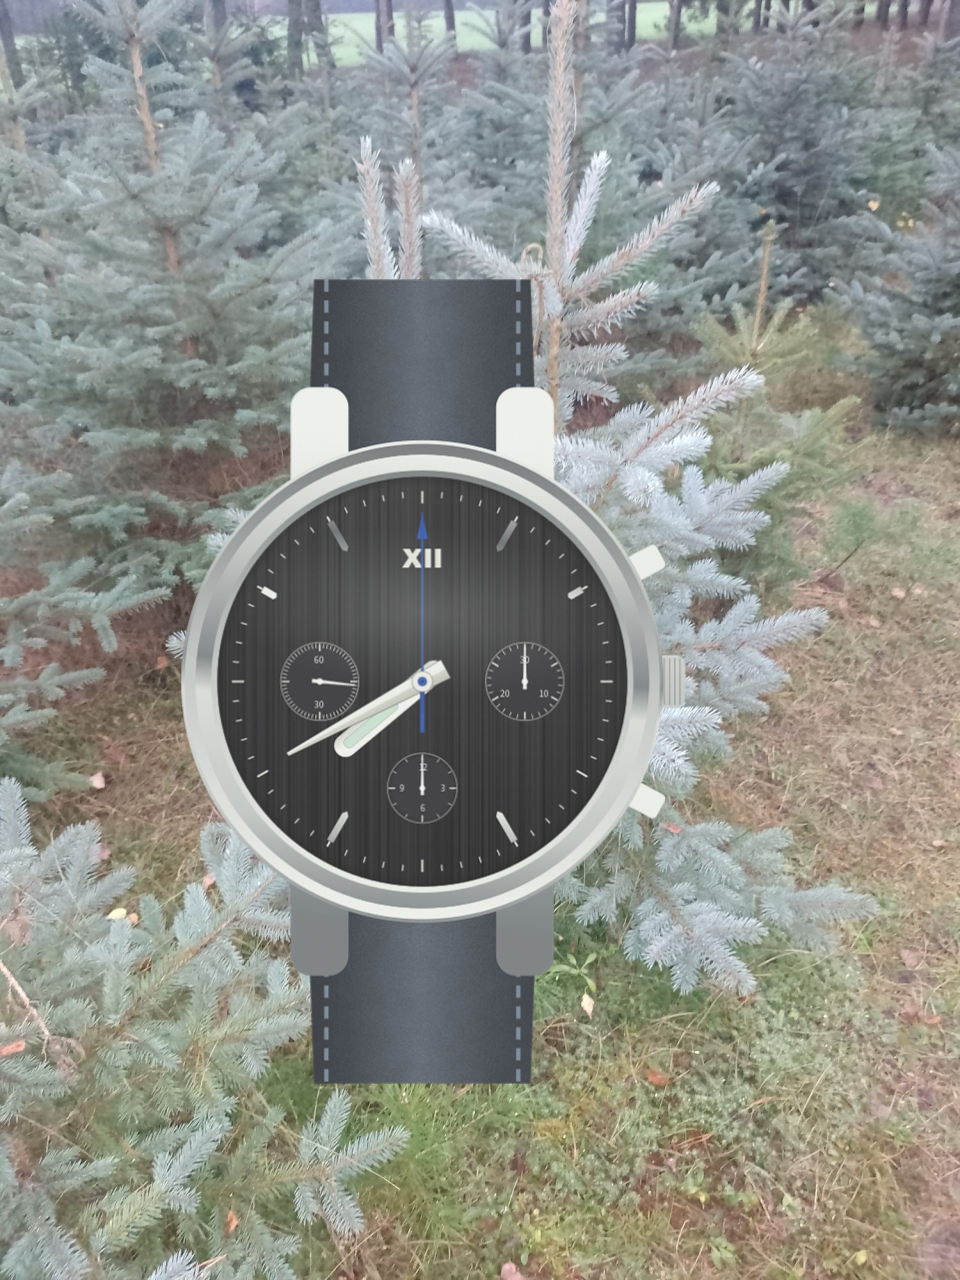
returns 7,40,16
